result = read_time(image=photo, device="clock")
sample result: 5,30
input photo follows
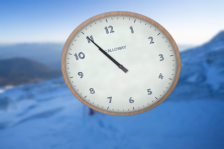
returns 10,55
